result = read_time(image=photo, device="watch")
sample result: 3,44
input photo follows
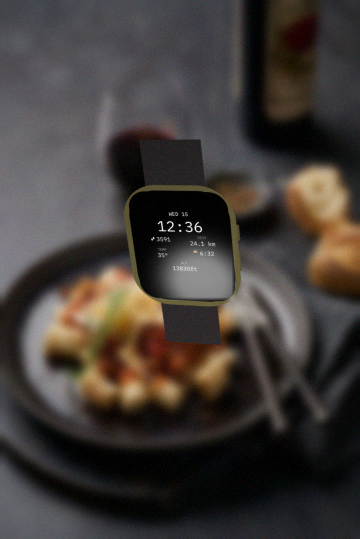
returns 12,36
